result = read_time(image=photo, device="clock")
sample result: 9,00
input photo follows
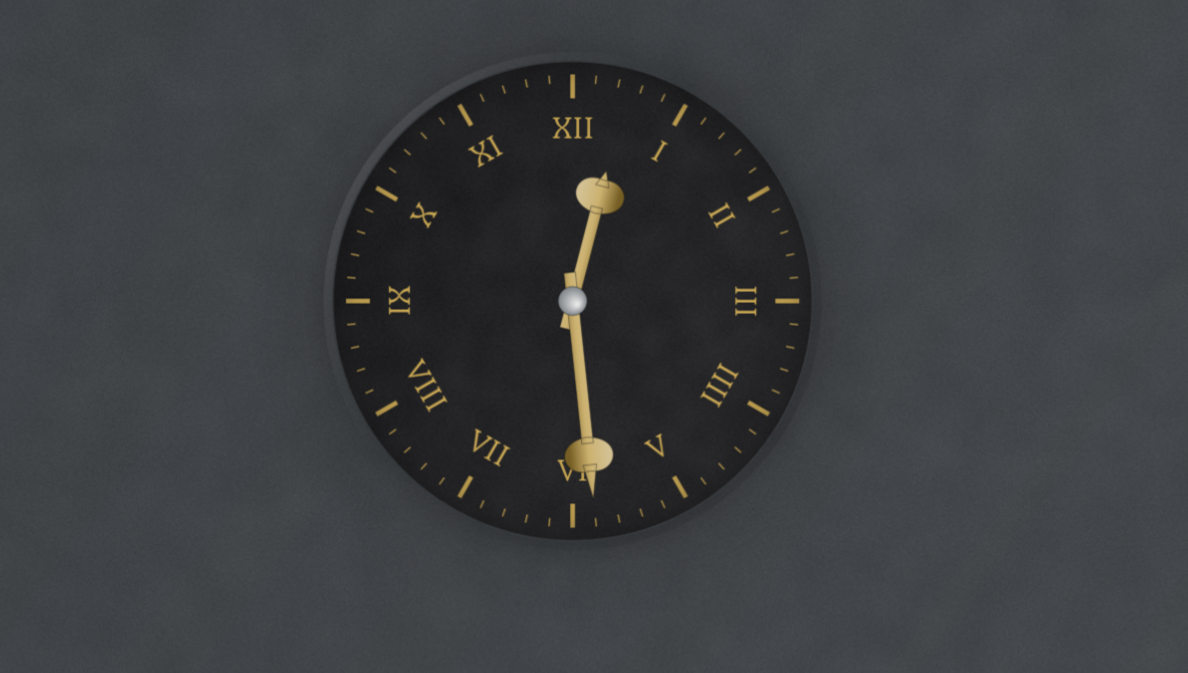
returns 12,29
